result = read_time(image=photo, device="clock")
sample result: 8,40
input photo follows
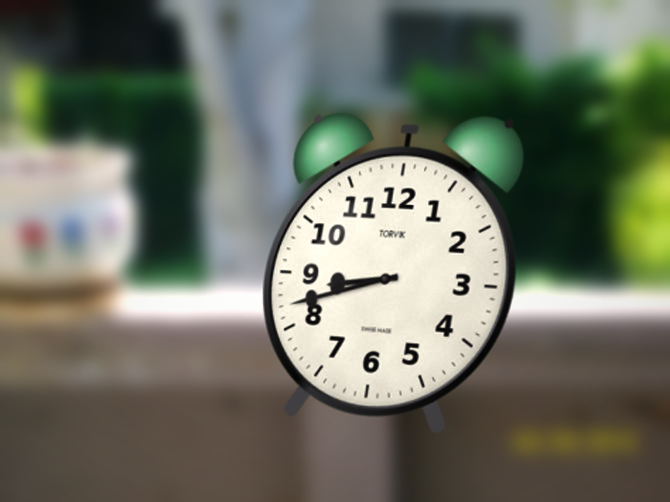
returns 8,42
